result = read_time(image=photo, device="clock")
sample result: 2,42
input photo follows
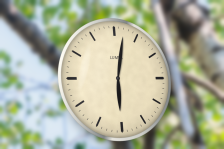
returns 6,02
